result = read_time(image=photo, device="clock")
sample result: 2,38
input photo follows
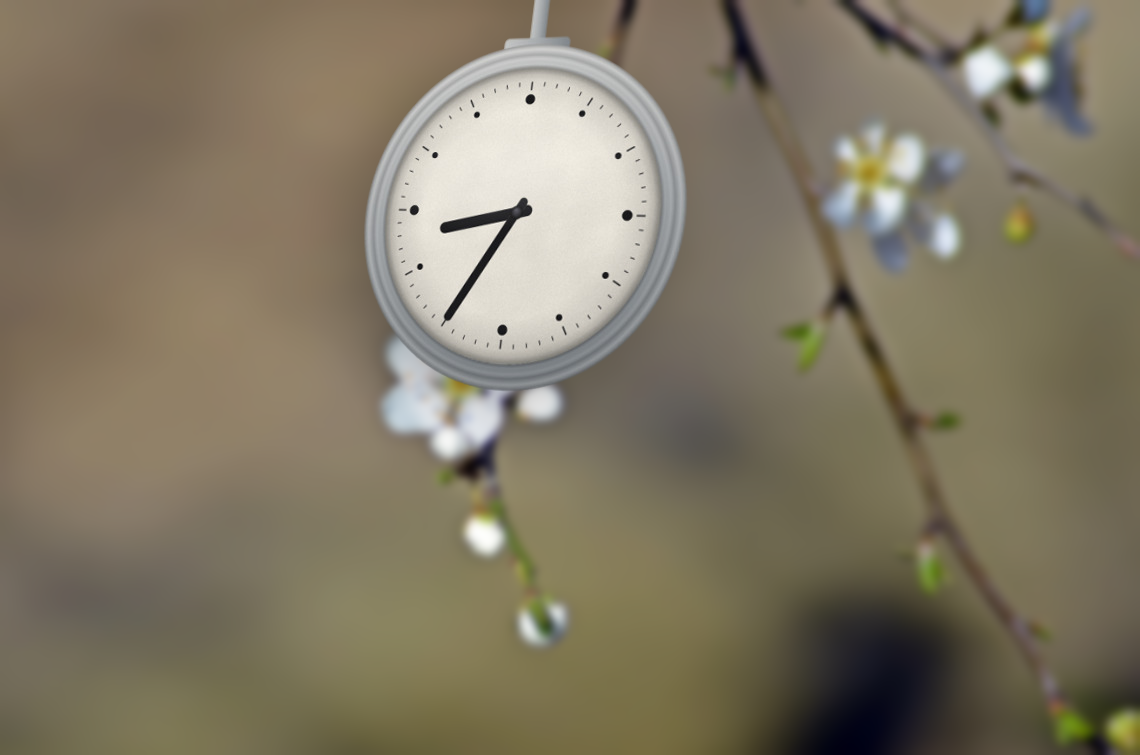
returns 8,35
